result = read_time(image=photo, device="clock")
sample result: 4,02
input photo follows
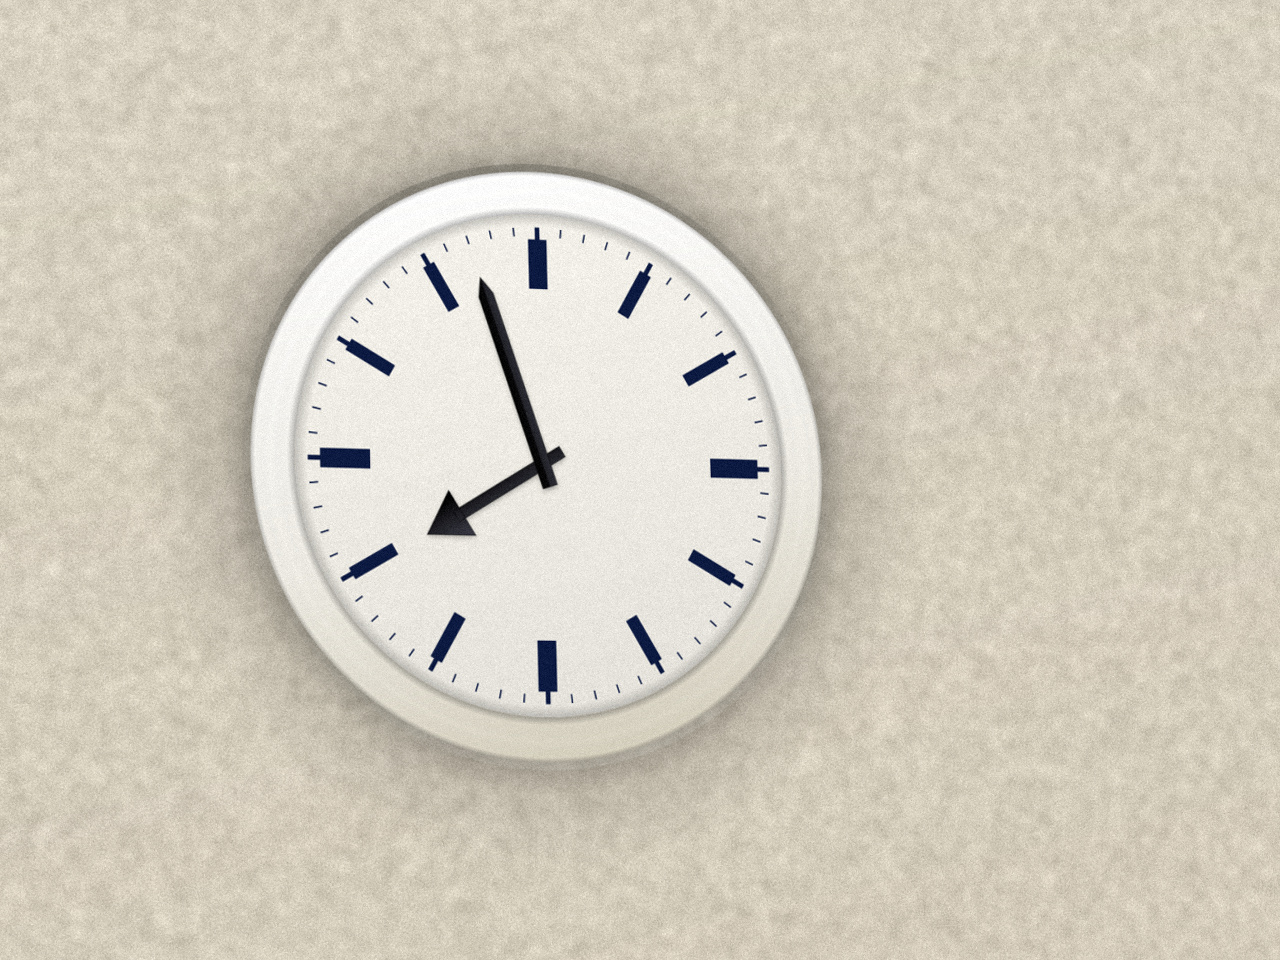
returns 7,57
